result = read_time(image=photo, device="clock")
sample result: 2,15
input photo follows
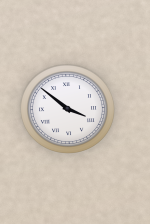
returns 3,52
